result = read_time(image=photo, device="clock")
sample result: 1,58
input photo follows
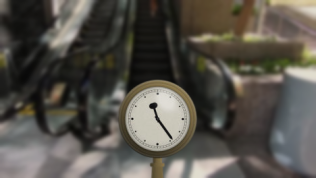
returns 11,24
